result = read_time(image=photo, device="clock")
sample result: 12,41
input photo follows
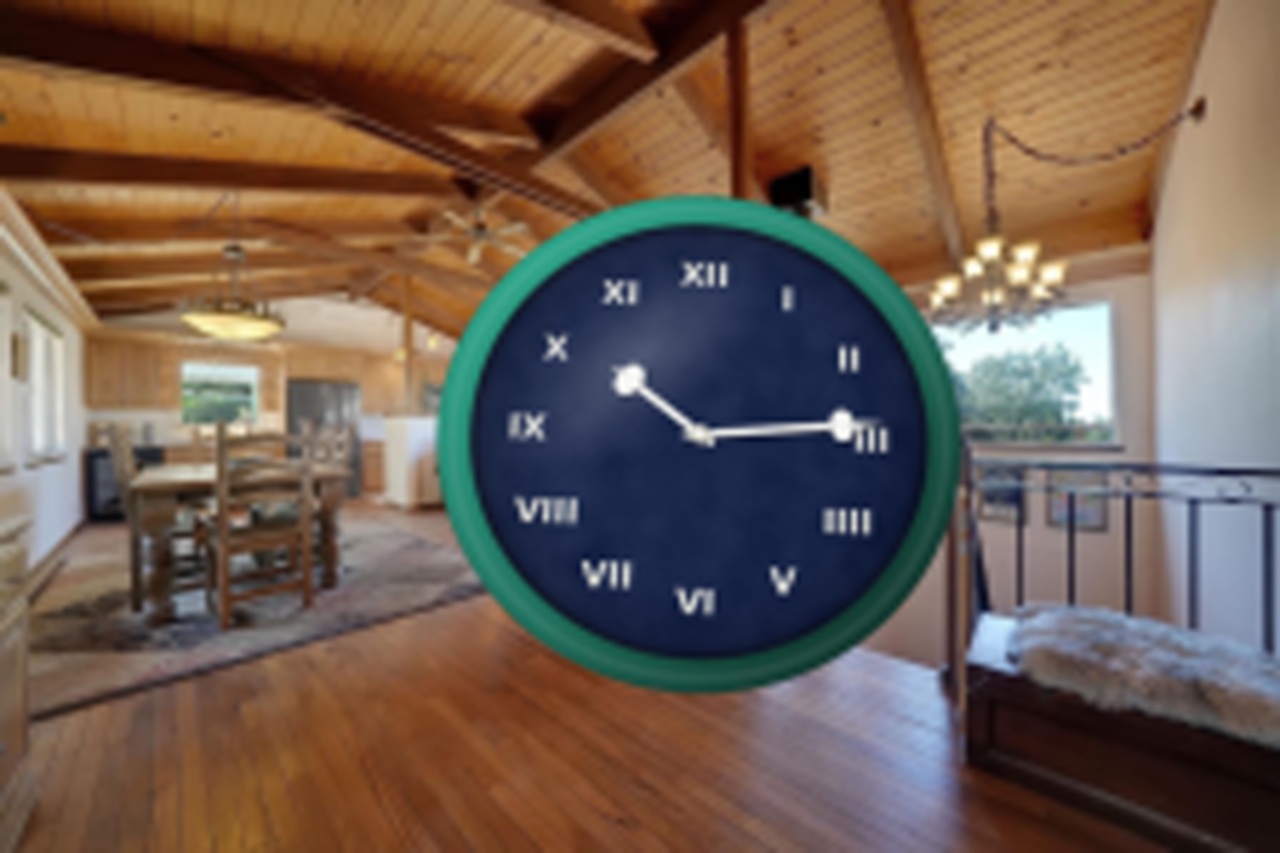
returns 10,14
